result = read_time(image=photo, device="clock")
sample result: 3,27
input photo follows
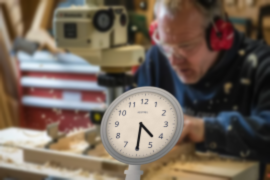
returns 4,30
